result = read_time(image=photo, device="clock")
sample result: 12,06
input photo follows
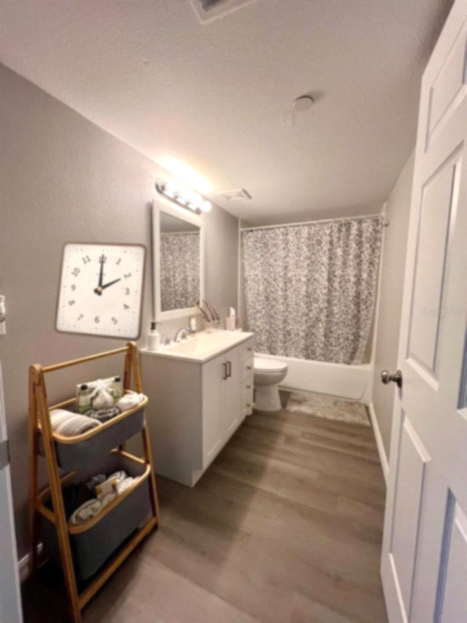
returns 2,00
